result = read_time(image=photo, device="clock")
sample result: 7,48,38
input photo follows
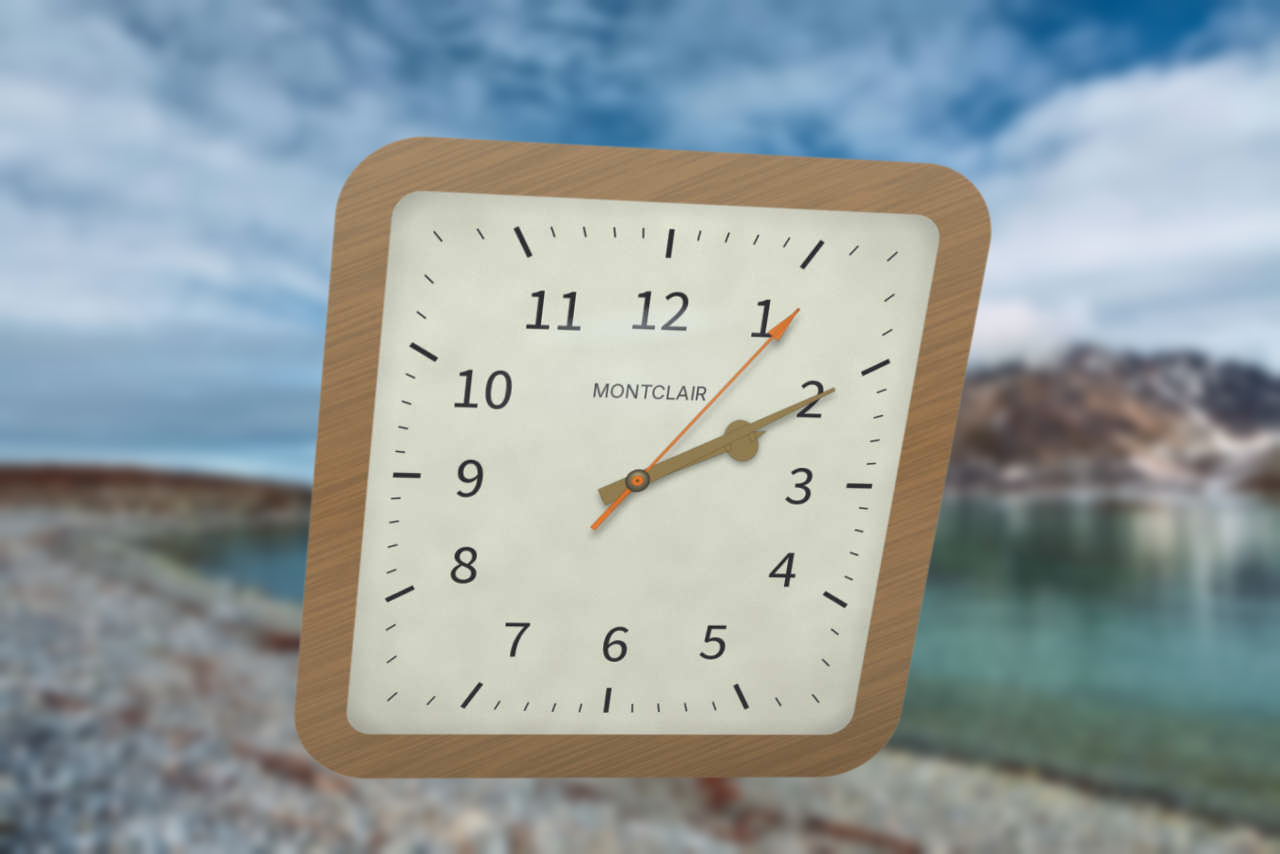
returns 2,10,06
